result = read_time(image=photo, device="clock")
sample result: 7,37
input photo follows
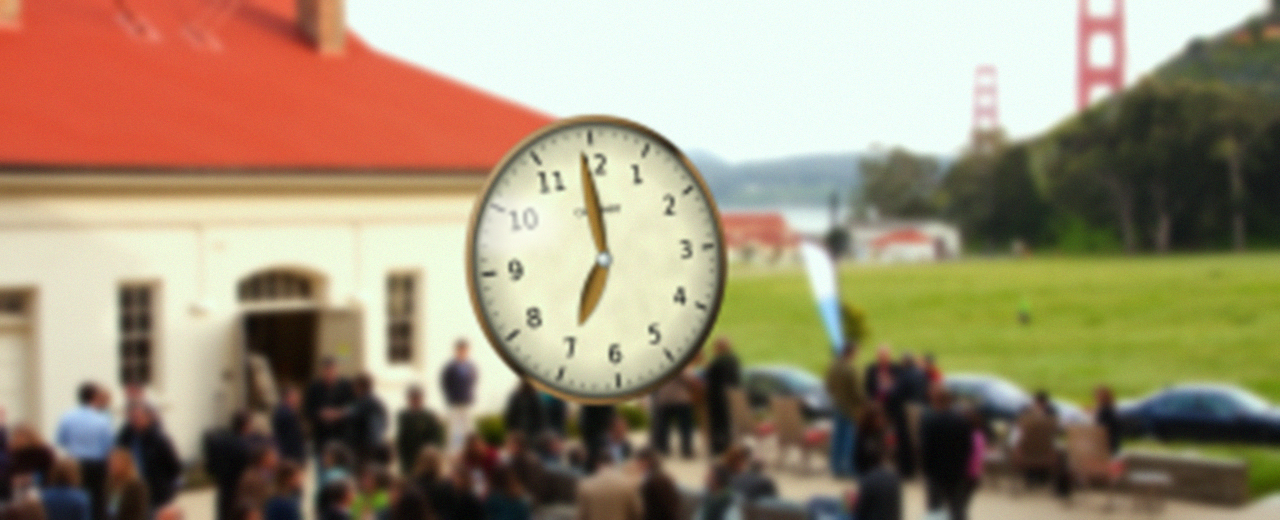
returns 6,59
